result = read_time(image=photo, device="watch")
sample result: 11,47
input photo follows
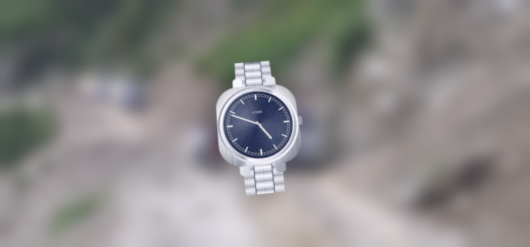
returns 4,49
